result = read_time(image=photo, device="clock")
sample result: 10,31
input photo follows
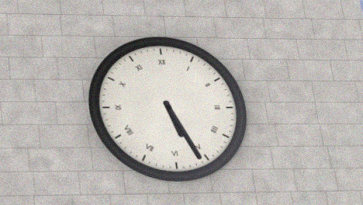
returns 5,26
